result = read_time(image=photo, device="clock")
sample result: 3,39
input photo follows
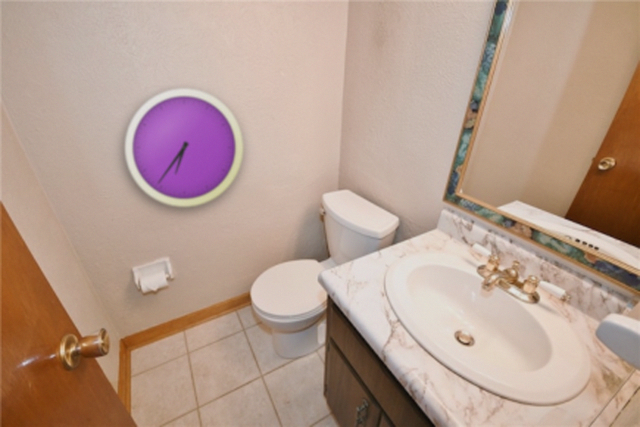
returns 6,36
